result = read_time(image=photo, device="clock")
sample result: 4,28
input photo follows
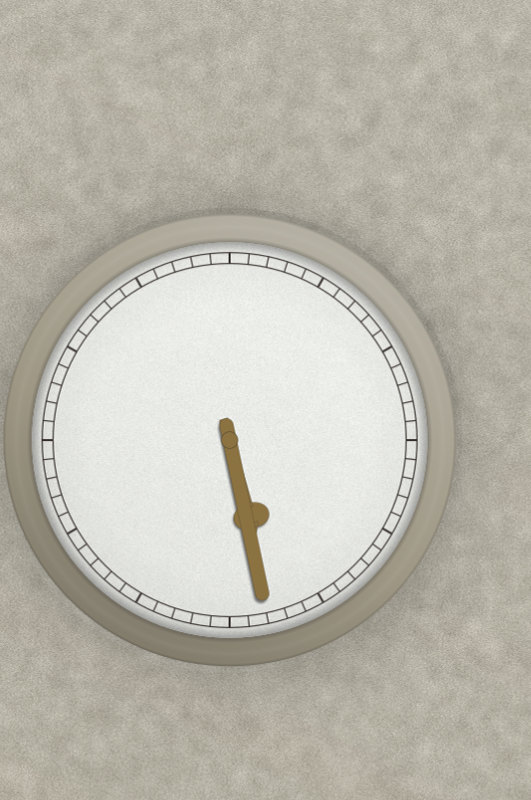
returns 5,28
